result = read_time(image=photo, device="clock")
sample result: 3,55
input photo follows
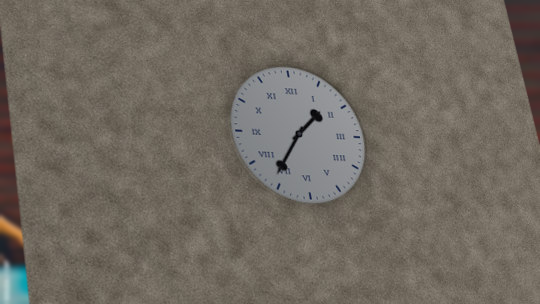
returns 1,36
